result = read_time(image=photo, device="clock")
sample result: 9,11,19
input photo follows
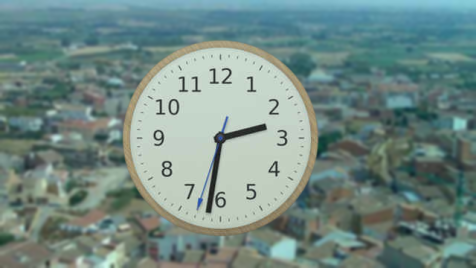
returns 2,31,33
